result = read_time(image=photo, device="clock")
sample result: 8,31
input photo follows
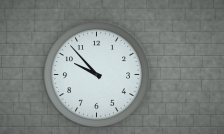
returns 9,53
